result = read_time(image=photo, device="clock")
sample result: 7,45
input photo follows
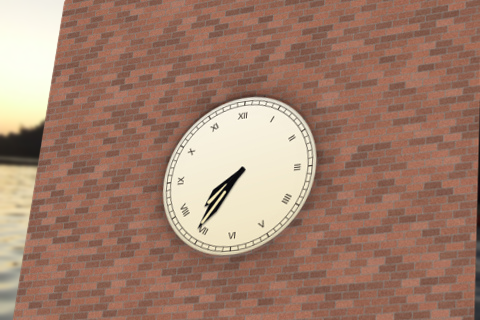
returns 7,36
